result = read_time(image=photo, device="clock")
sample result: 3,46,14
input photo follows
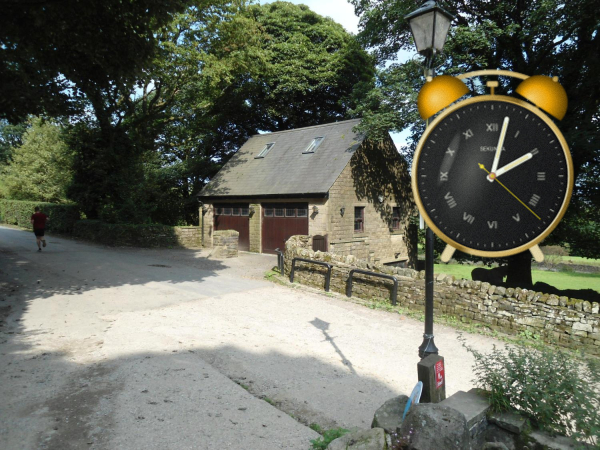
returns 2,02,22
